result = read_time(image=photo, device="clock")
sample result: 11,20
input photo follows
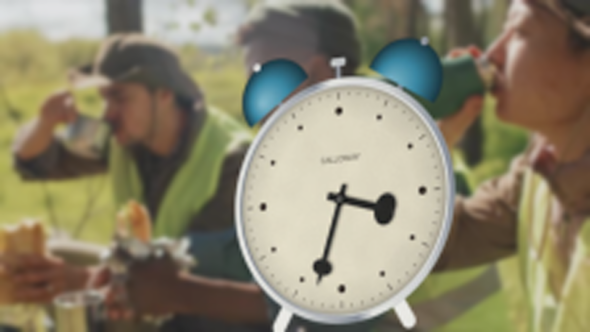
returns 3,33
